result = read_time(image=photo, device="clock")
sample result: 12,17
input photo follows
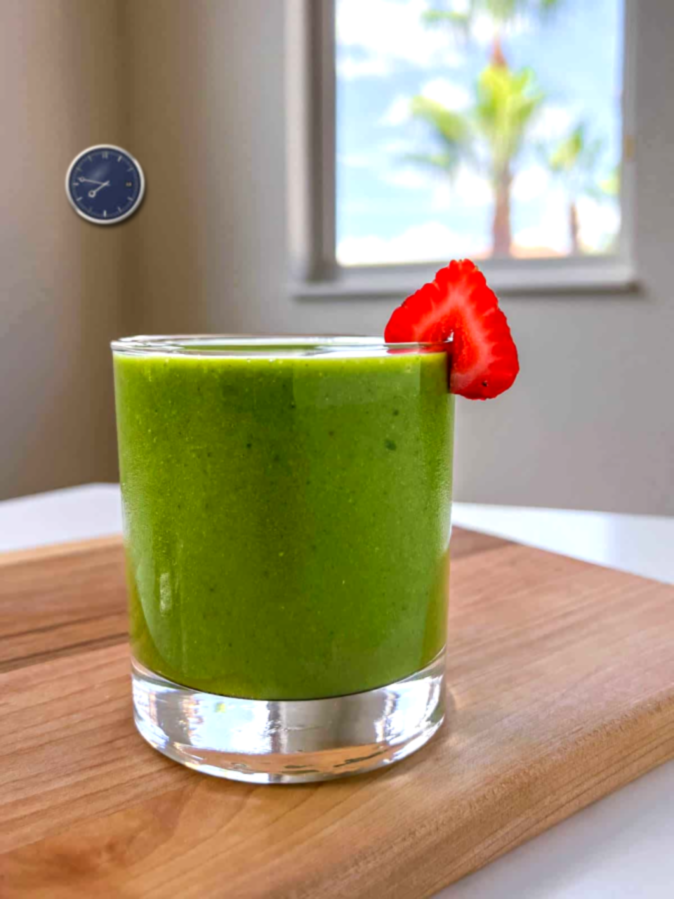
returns 7,47
